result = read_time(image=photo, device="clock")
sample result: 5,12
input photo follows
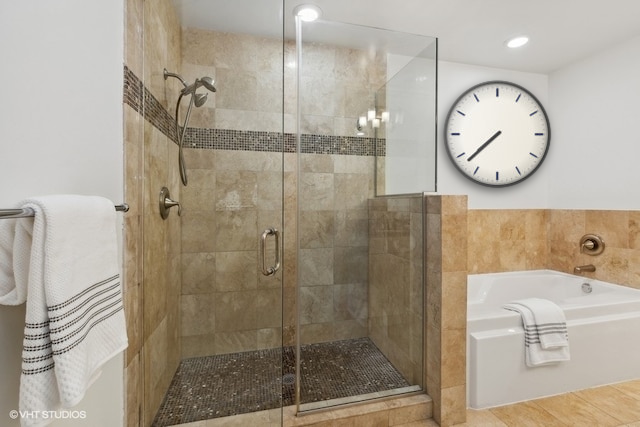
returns 7,38
